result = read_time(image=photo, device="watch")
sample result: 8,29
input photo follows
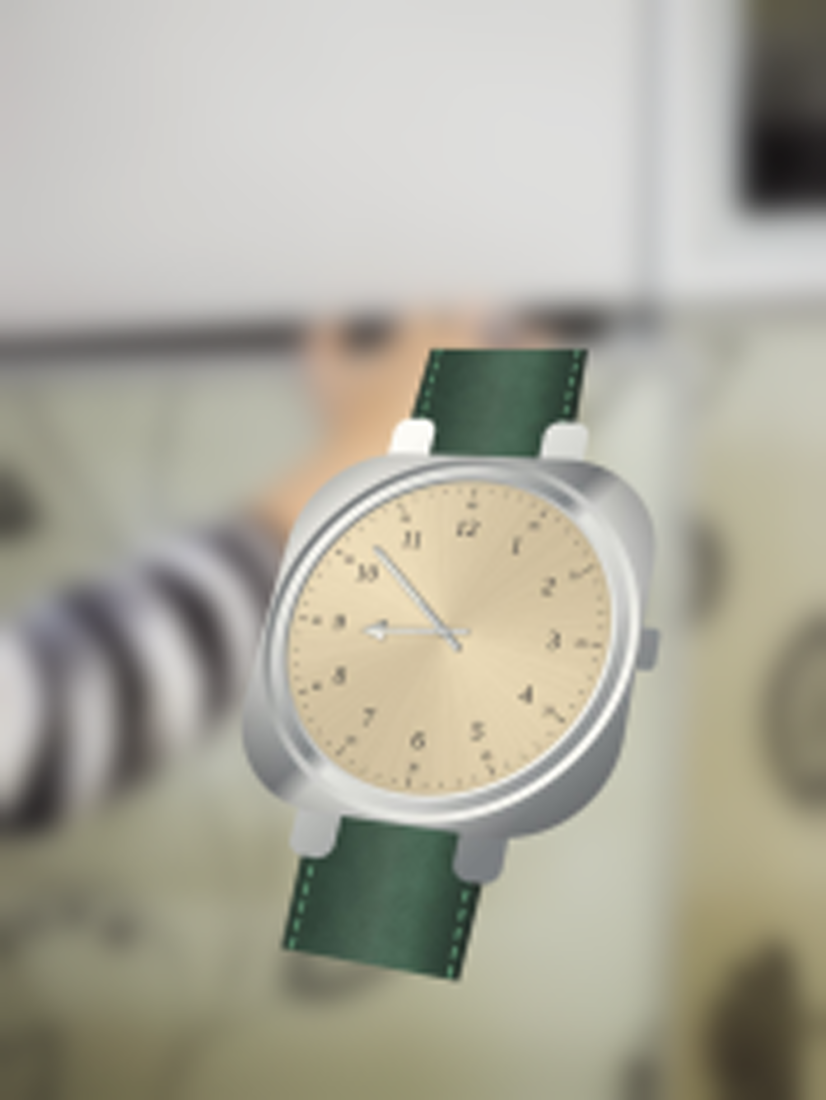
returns 8,52
